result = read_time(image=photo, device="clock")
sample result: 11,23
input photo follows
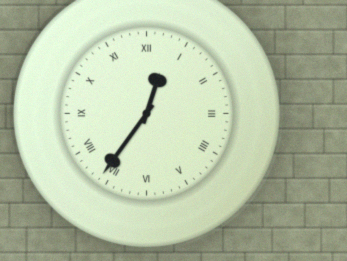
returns 12,36
